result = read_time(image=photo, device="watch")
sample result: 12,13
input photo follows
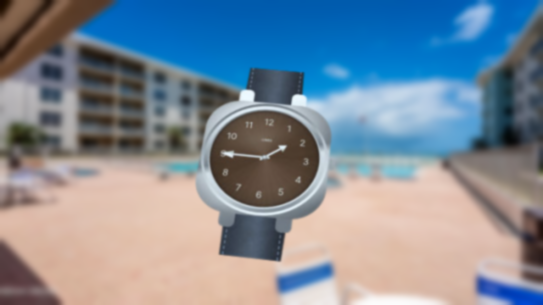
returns 1,45
